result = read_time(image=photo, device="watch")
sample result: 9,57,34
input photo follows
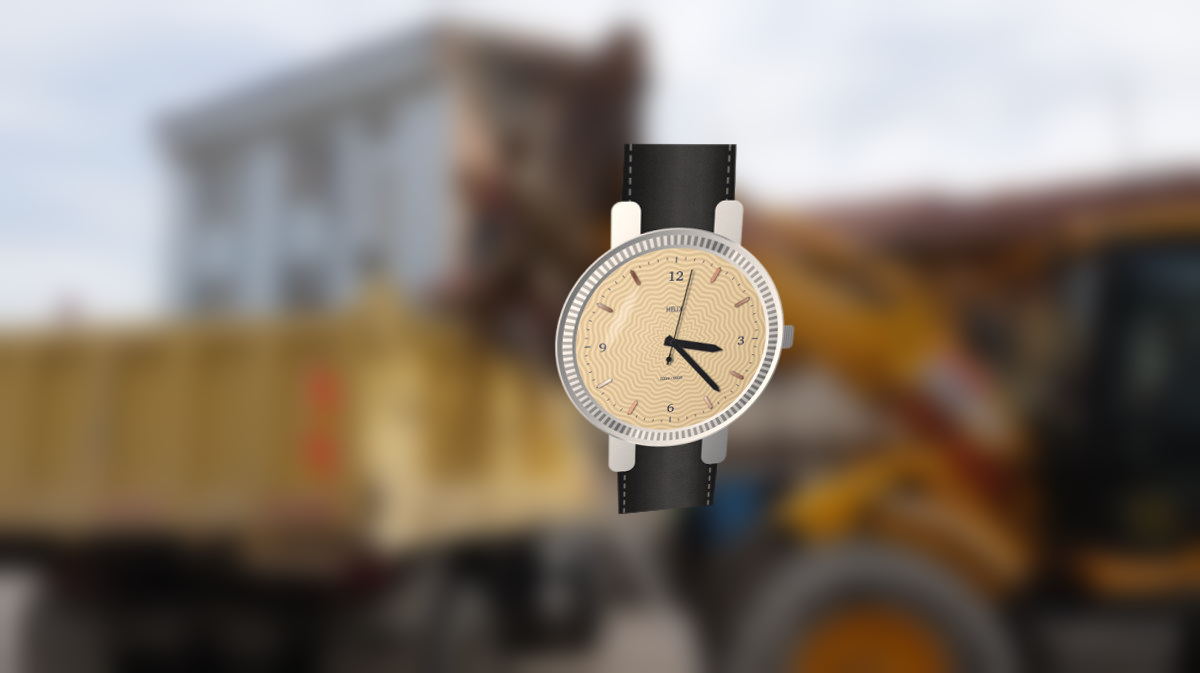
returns 3,23,02
